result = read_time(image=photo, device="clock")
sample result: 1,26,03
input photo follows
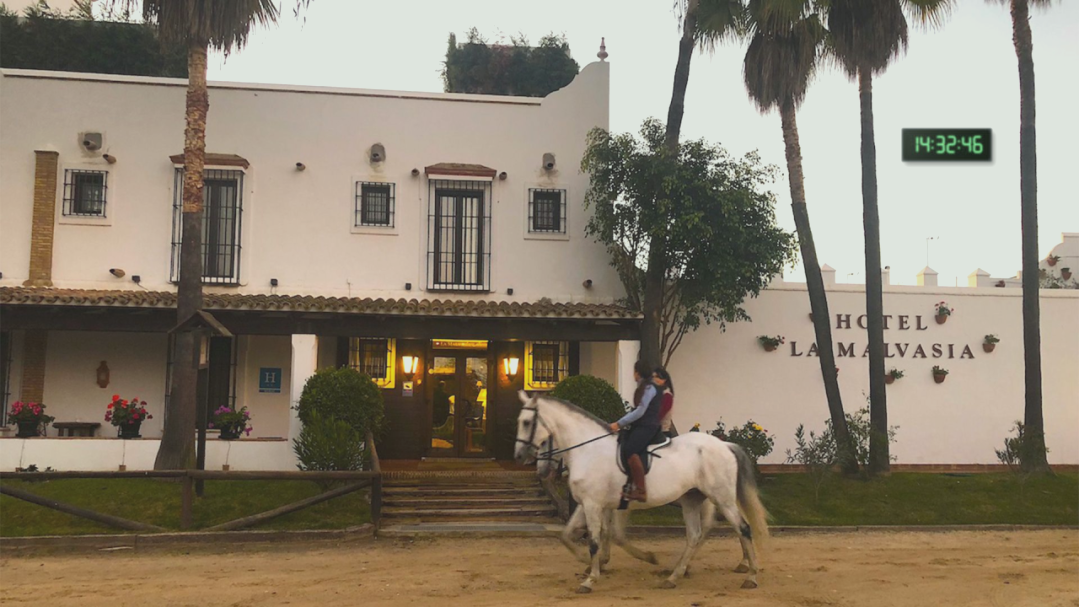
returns 14,32,46
